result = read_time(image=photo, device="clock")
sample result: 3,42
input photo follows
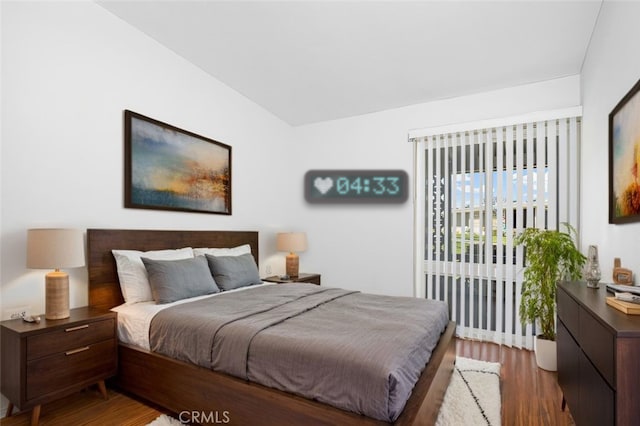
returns 4,33
